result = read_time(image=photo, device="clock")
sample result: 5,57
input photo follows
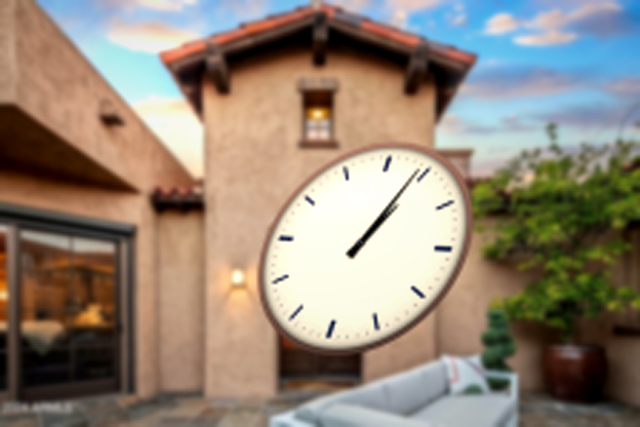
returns 1,04
